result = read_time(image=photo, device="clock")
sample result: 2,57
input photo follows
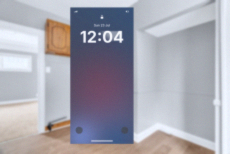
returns 12,04
